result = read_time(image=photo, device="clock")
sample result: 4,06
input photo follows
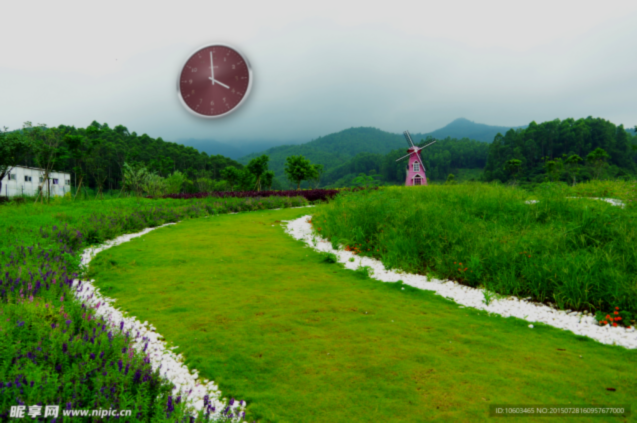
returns 3,59
